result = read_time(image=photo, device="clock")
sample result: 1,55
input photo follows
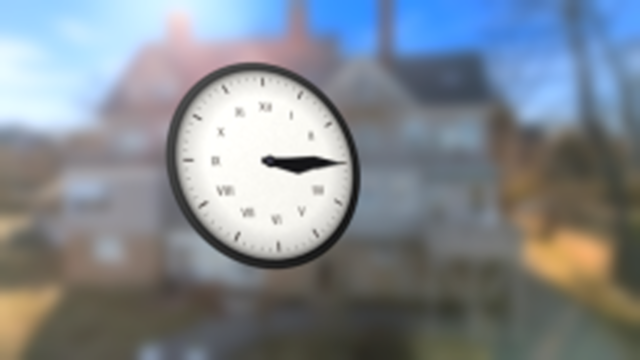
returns 3,15
